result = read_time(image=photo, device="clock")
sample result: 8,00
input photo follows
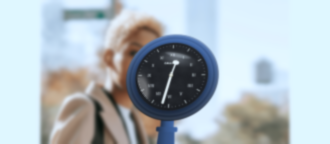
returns 12,32
